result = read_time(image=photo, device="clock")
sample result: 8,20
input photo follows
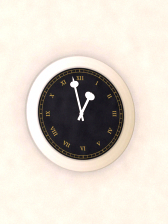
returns 12,58
